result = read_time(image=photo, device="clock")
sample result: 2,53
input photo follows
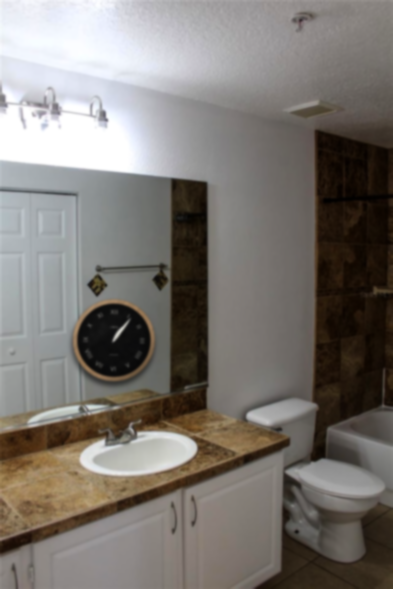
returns 1,06
